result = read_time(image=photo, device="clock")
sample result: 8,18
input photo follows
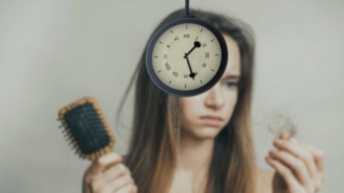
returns 1,27
